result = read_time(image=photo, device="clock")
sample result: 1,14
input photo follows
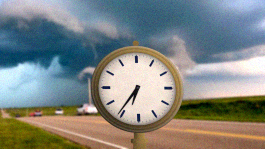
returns 6,36
